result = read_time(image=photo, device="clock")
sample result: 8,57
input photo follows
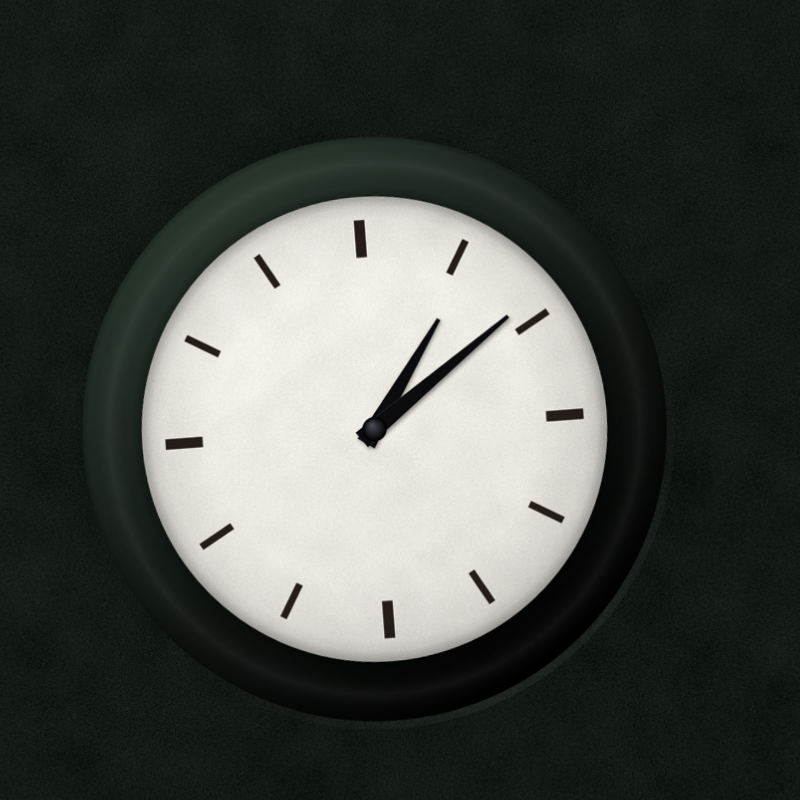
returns 1,09
